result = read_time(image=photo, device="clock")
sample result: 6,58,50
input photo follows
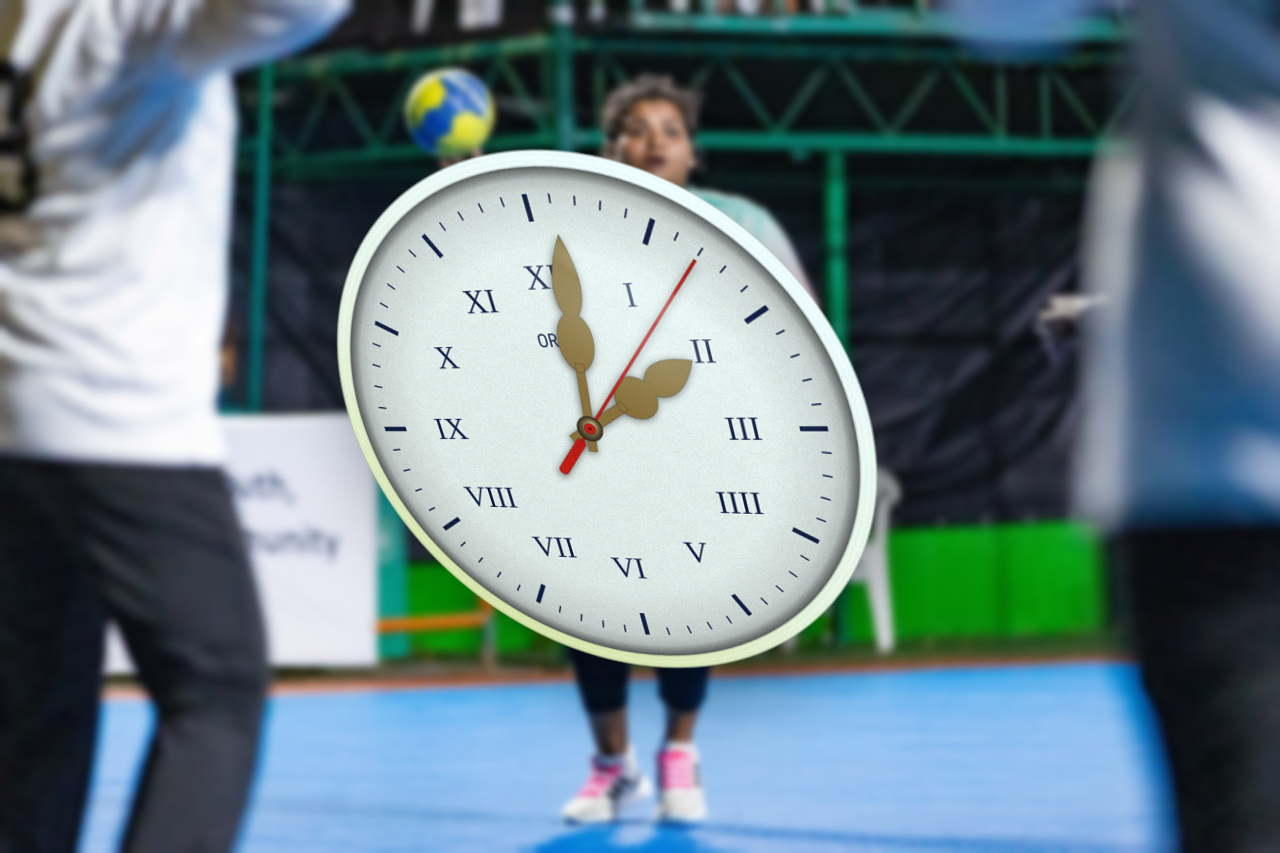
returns 2,01,07
